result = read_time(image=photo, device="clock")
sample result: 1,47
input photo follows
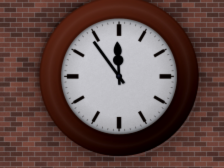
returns 11,54
